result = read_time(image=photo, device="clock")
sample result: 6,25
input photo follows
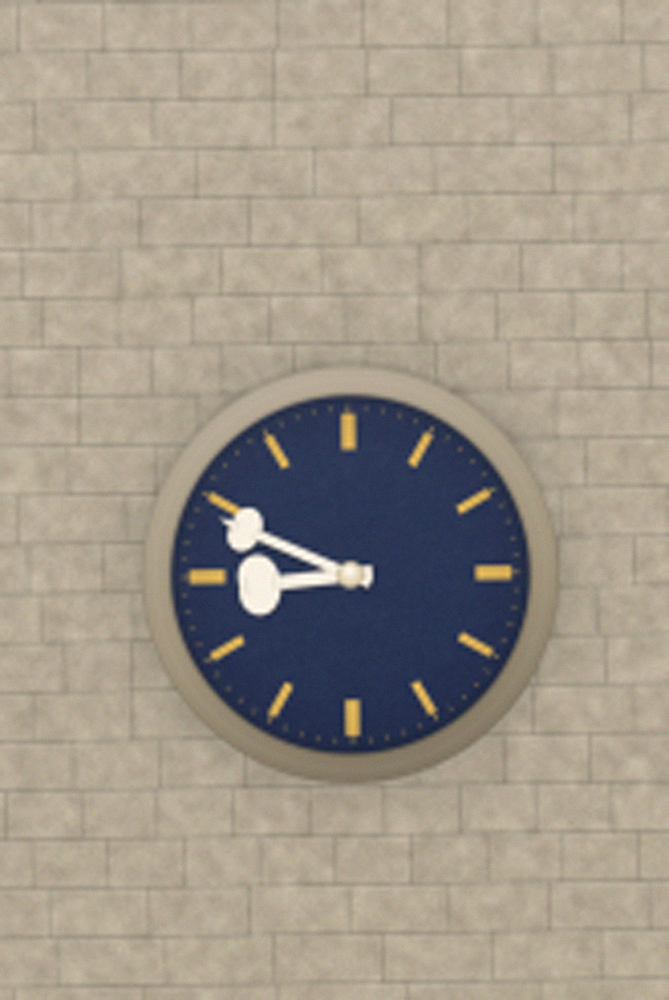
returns 8,49
